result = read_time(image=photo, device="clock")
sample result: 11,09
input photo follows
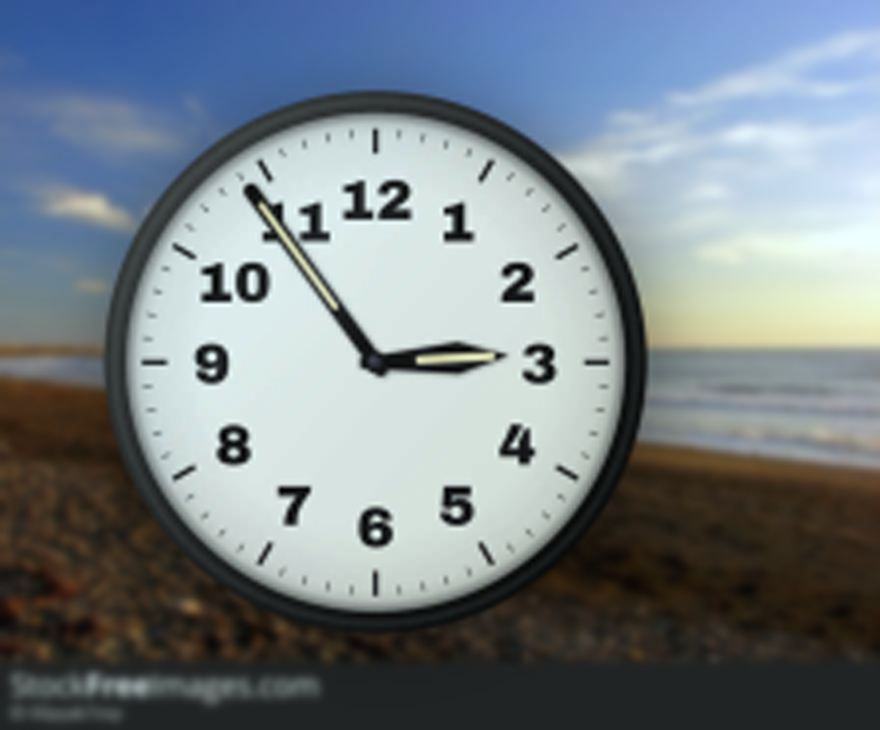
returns 2,54
